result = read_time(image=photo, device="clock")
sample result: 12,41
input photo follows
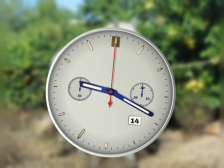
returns 9,19
